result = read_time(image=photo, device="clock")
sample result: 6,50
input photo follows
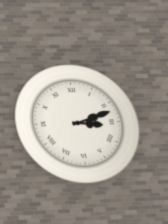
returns 3,12
